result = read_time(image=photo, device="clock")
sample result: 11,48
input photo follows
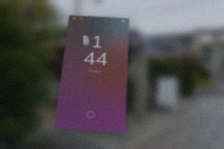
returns 1,44
